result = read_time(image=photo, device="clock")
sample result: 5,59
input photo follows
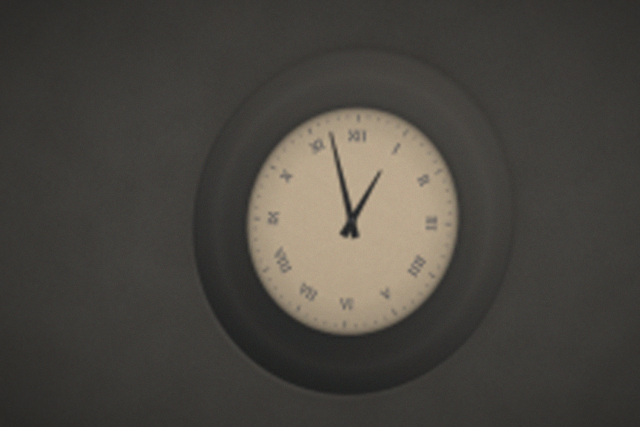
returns 12,57
